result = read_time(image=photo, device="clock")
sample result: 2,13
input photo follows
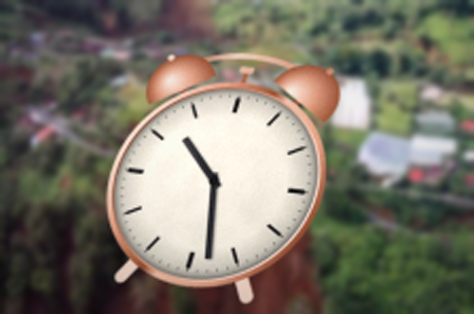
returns 10,28
